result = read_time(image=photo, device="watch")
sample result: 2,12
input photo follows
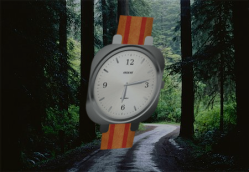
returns 6,13
